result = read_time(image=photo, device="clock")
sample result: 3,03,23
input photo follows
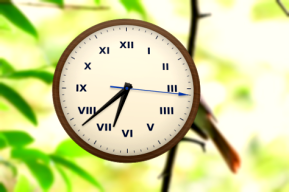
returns 6,38,16
